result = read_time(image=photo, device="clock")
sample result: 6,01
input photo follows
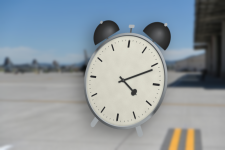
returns 4,11
